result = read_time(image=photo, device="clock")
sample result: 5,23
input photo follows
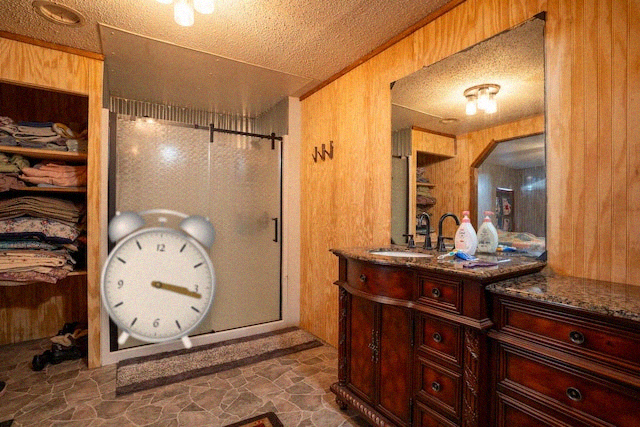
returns 3,17
